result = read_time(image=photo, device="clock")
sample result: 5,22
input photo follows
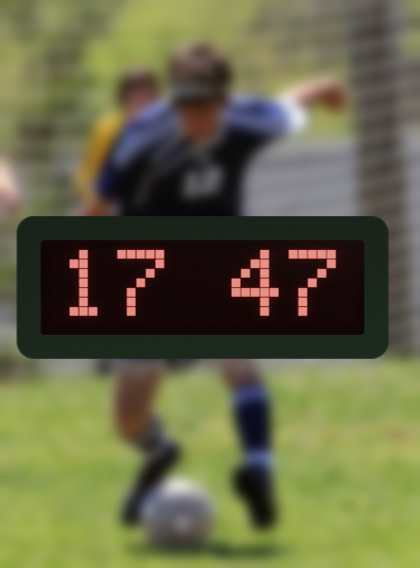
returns 17,47
